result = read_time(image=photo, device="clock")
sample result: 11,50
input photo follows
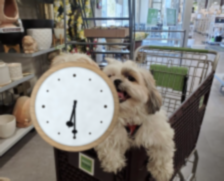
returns 6,30
